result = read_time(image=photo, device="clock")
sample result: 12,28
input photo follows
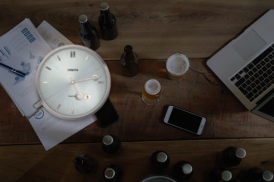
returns 5,13
